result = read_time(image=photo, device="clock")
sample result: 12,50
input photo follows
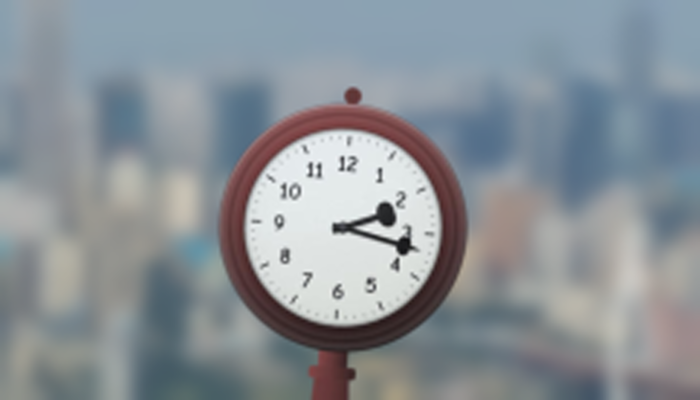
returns 2,17
